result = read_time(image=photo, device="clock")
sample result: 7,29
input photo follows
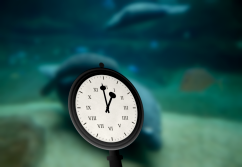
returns 12,59
